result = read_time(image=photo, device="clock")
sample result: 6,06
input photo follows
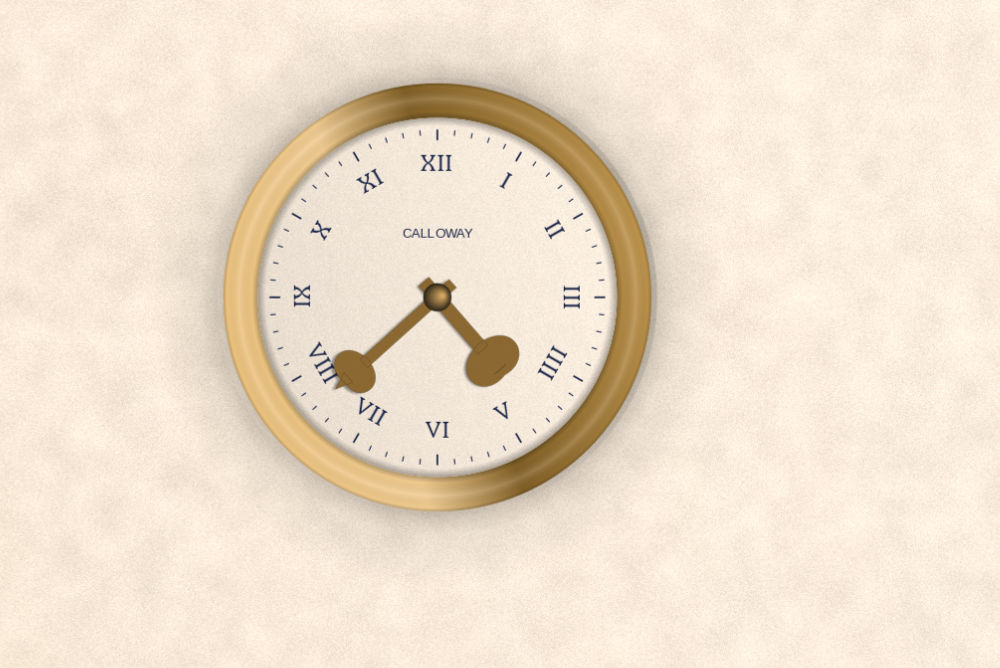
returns 4,38
